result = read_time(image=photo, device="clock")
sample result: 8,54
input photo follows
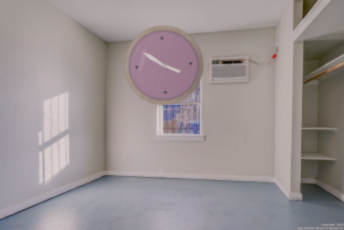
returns 3,51
